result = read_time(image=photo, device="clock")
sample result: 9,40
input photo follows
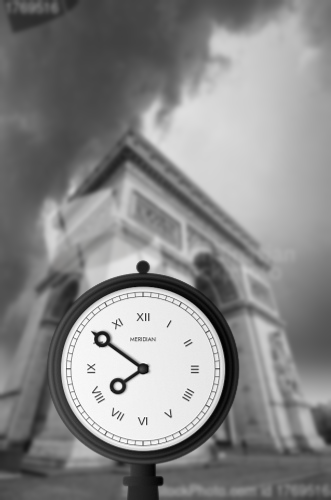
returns 7,51
